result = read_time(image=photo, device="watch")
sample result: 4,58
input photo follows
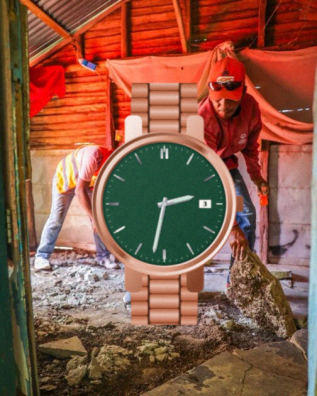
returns 2,32
